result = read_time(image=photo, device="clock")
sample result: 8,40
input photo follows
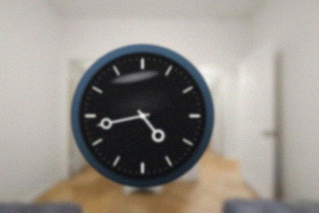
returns 4,43
